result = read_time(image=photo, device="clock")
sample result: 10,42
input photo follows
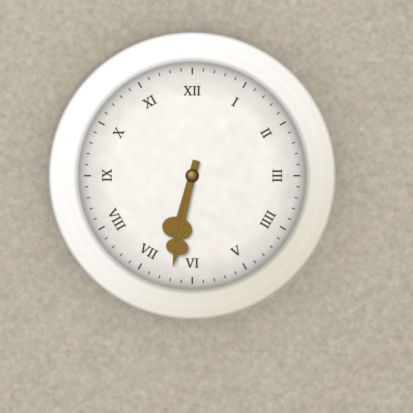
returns 6,32
